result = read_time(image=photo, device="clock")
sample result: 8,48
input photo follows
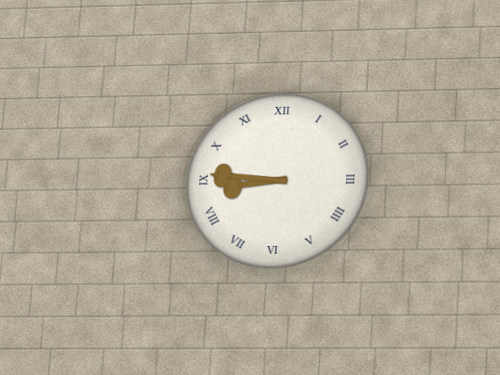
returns 8,46
